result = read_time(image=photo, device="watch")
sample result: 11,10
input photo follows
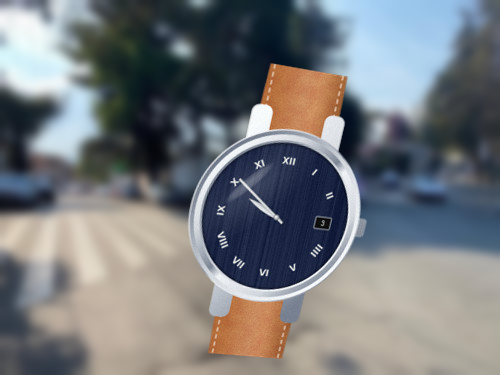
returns 9,51
